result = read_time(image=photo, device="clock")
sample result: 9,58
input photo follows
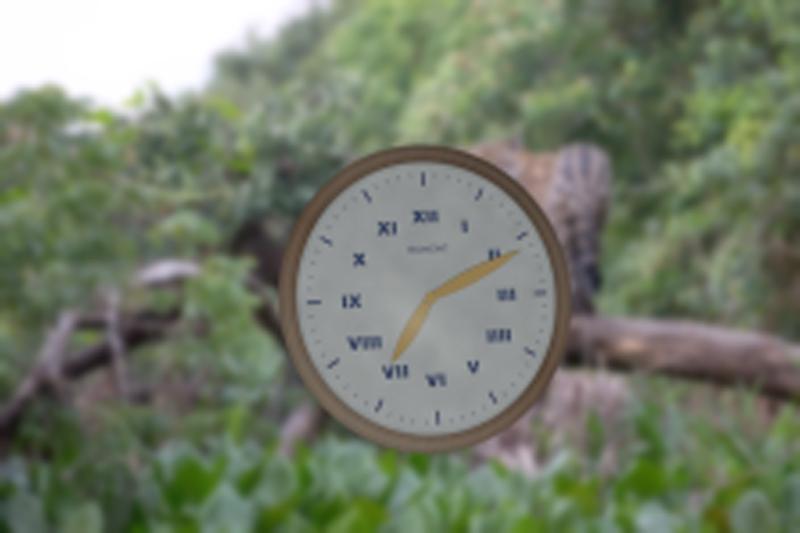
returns 7,11
